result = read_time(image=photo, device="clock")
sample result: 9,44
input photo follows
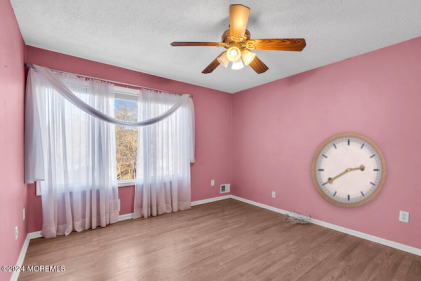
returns 2,40
